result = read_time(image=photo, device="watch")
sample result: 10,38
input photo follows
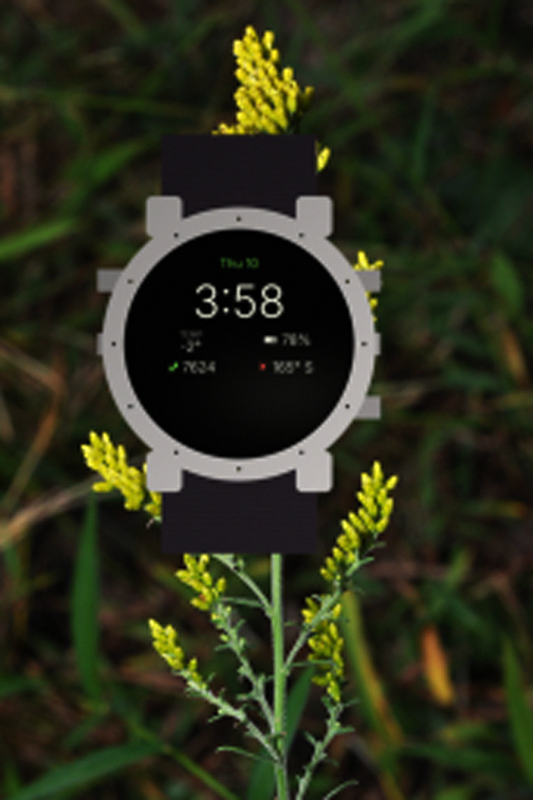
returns 3,58
